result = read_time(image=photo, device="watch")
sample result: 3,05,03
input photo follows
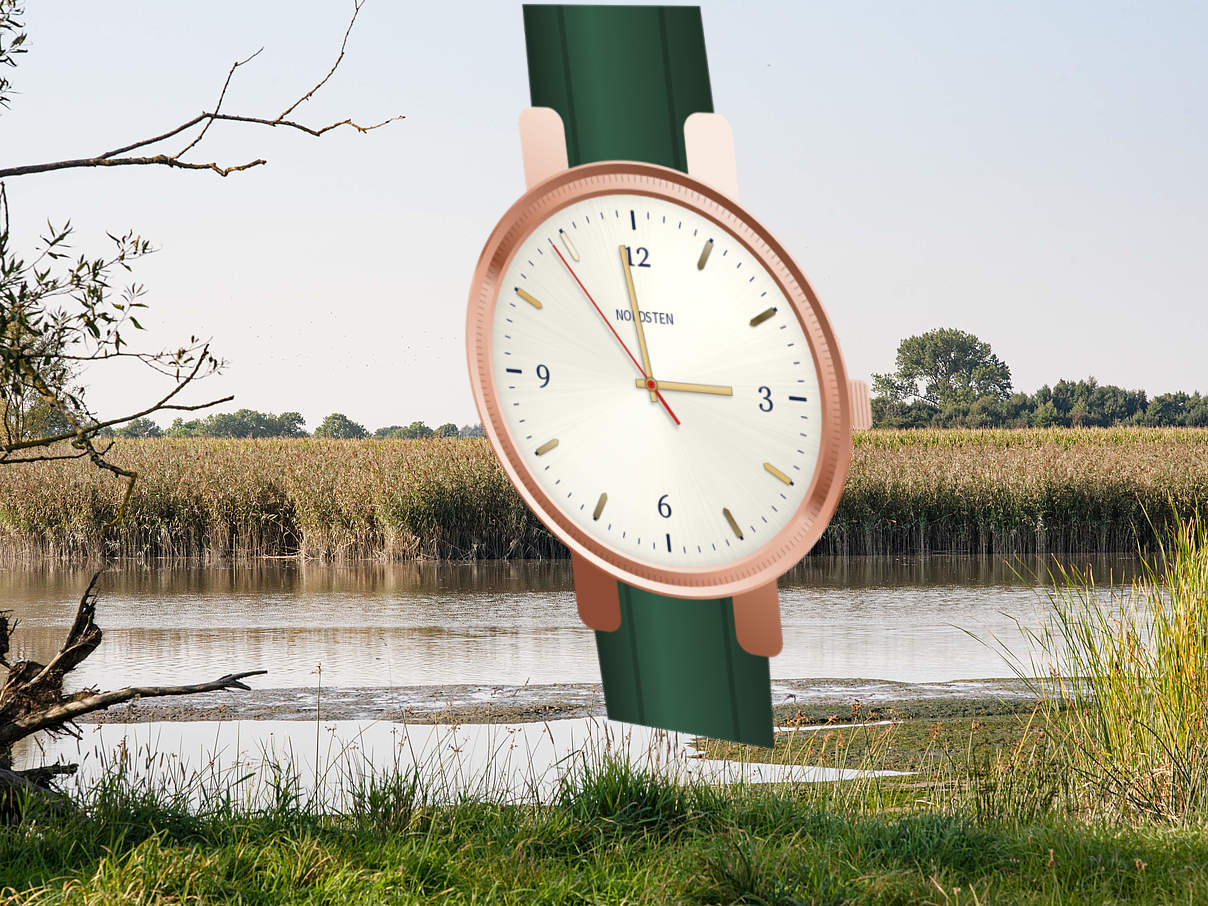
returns 2,58,54
